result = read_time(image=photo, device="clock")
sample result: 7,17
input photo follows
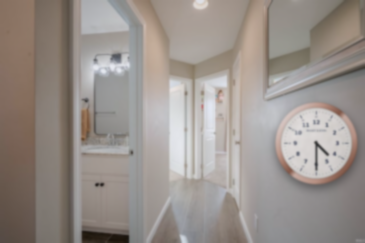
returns 4,30
